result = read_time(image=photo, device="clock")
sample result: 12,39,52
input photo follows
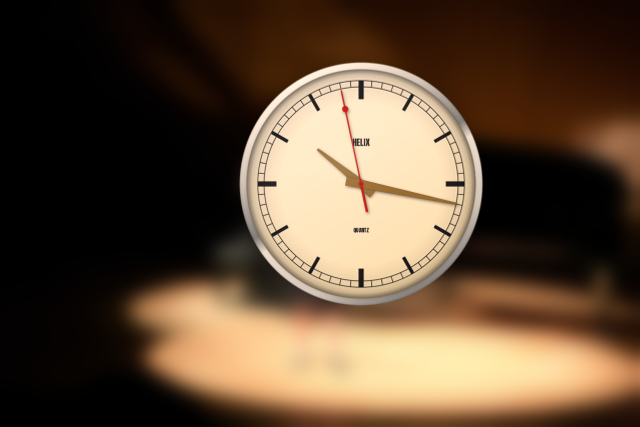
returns 10,16,58
